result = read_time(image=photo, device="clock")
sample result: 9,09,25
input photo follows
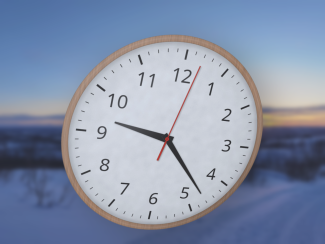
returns 9,23,02
